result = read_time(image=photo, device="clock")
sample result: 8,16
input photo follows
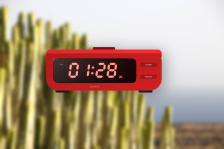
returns 1,28
